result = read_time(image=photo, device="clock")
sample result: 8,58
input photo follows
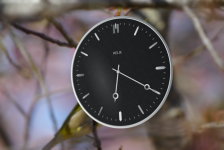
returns 6,20
